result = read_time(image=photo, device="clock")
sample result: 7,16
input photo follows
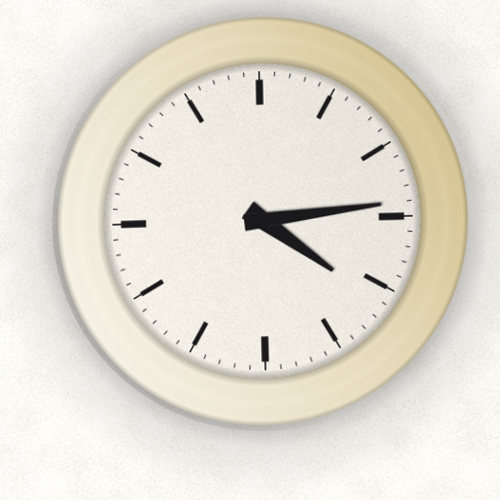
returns 4,14
